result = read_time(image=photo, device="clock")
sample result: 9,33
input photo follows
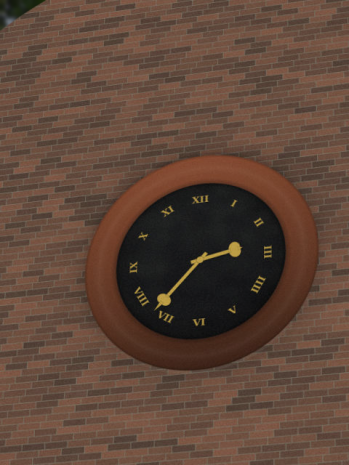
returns 2,37
